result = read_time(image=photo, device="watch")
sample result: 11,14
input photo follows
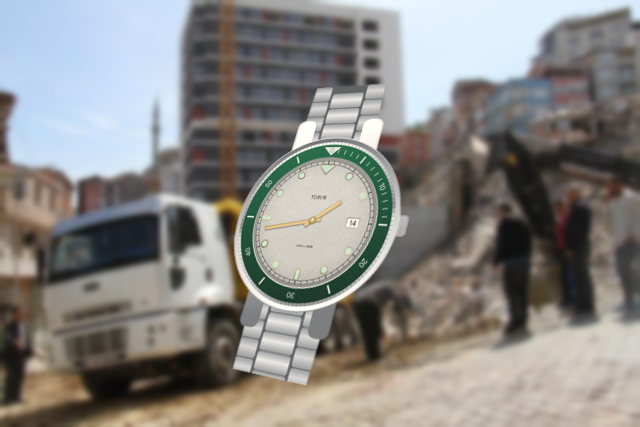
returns 1,43
